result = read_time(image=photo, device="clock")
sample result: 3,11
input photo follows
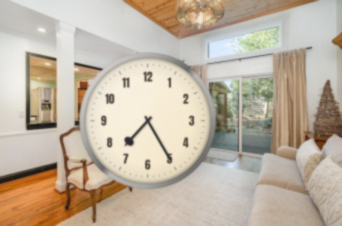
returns 7,25
